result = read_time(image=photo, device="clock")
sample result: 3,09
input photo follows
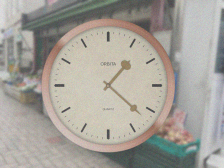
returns 1,22
